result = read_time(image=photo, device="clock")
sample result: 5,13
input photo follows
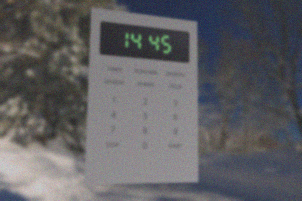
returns 14,45
